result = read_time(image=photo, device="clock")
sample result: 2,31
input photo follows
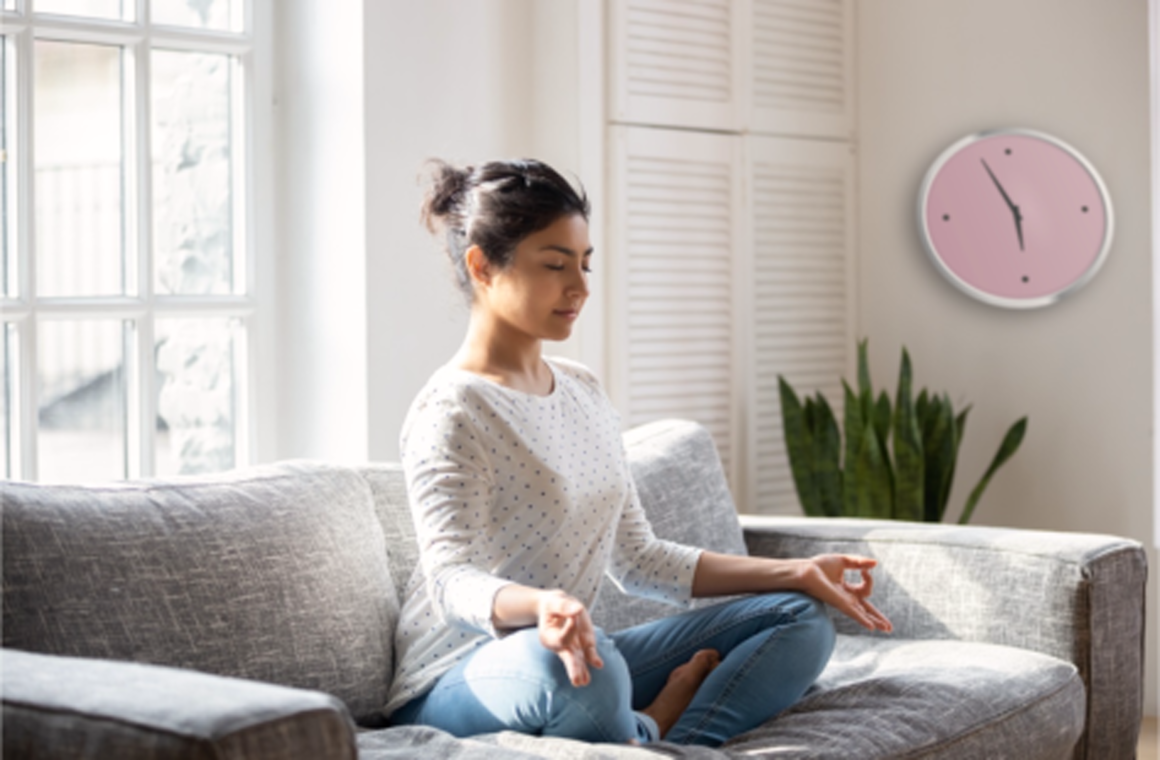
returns 5,56
